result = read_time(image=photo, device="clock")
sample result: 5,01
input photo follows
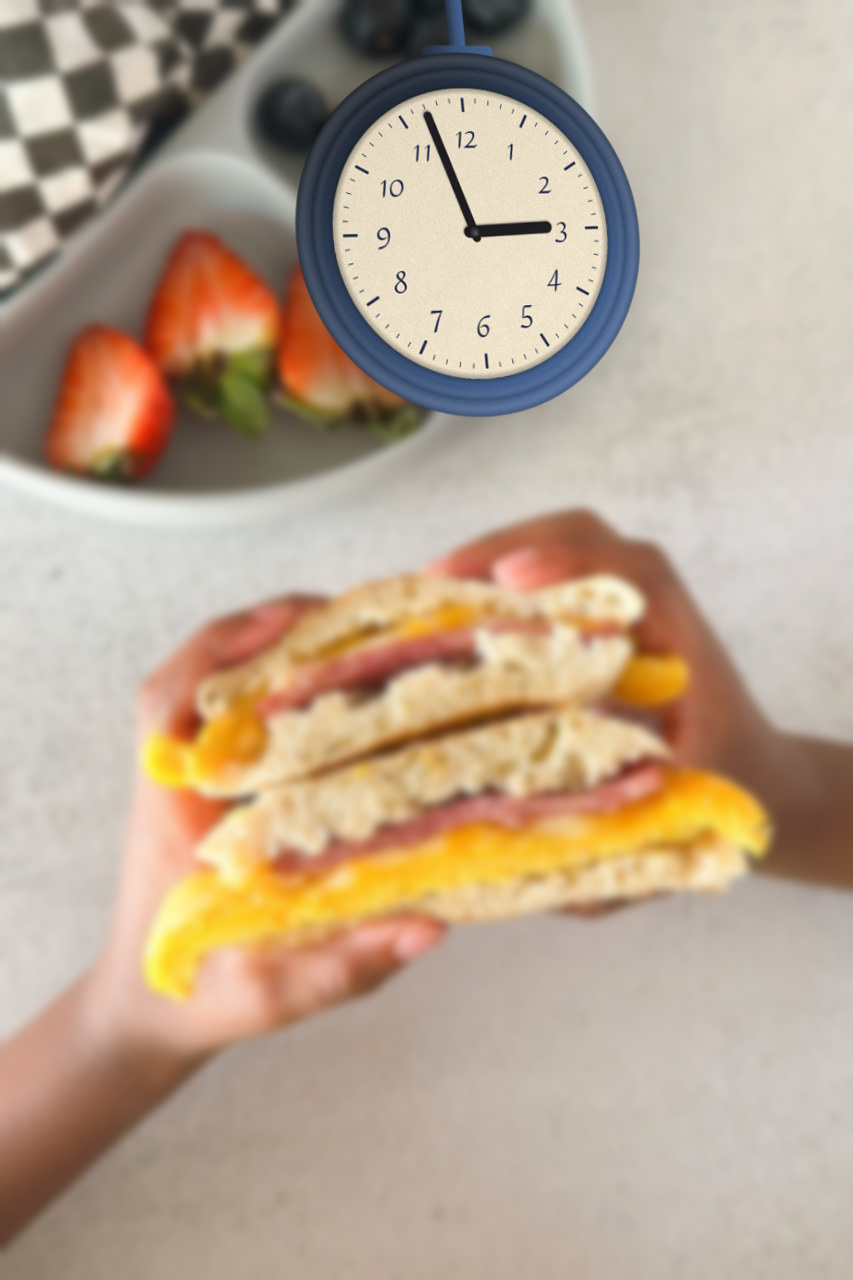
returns 2,57
